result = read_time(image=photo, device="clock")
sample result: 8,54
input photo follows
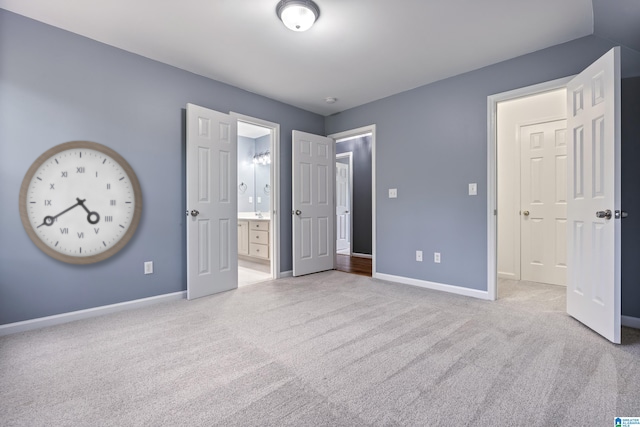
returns 4,40
